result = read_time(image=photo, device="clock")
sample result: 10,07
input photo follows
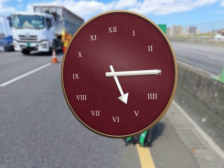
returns 5,15
